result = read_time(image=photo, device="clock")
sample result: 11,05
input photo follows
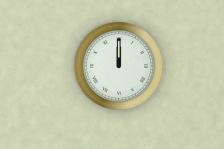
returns 12,00
